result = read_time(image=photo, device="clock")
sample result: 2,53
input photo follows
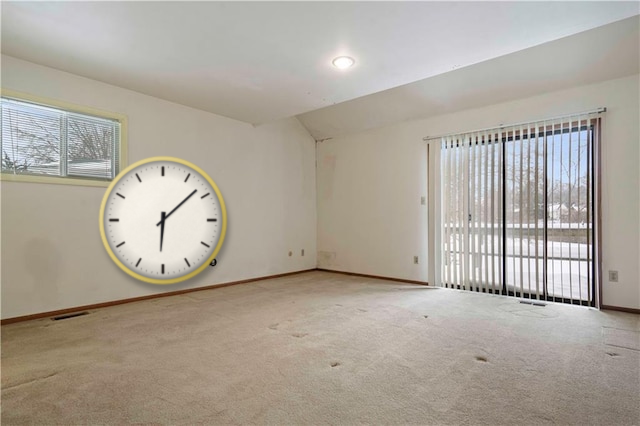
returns 6,08
